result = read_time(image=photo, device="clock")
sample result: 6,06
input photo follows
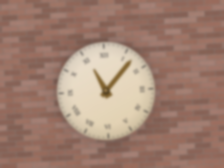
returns 11,07
